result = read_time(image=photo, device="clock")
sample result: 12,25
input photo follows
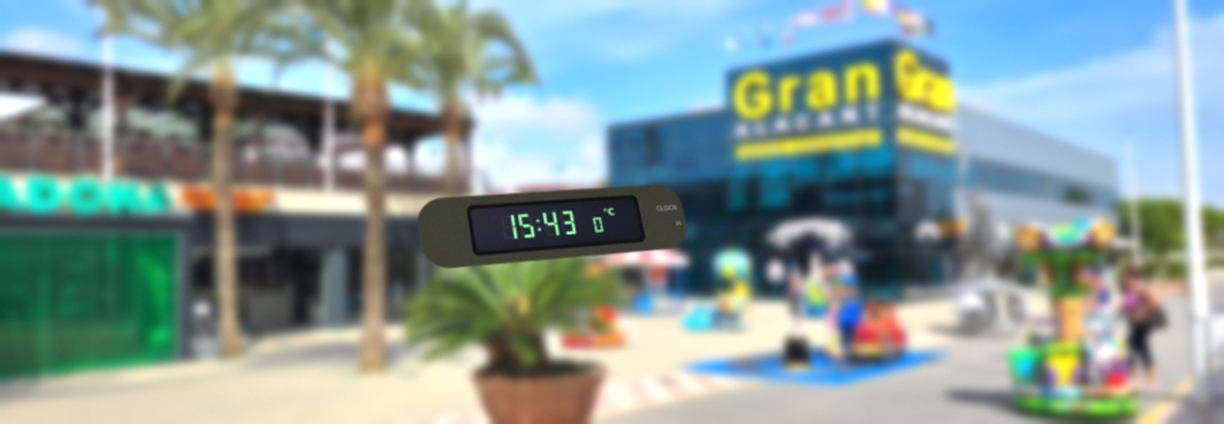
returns 15,43
